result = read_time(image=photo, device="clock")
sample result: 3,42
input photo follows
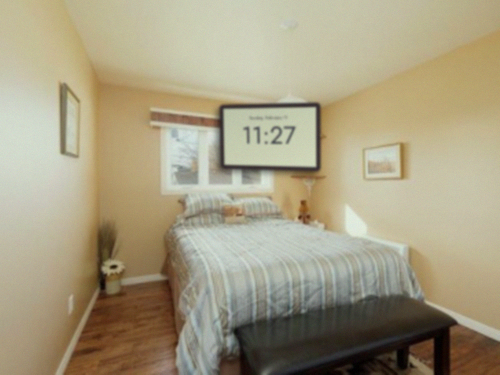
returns 11,27
